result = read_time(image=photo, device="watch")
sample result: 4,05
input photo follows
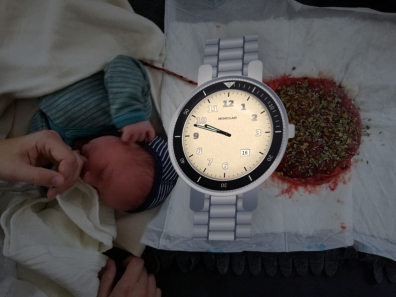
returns 9,48
